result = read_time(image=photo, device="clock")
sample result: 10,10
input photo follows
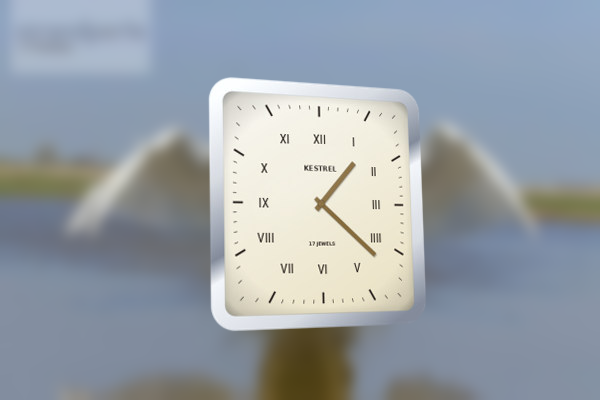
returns 1,22
